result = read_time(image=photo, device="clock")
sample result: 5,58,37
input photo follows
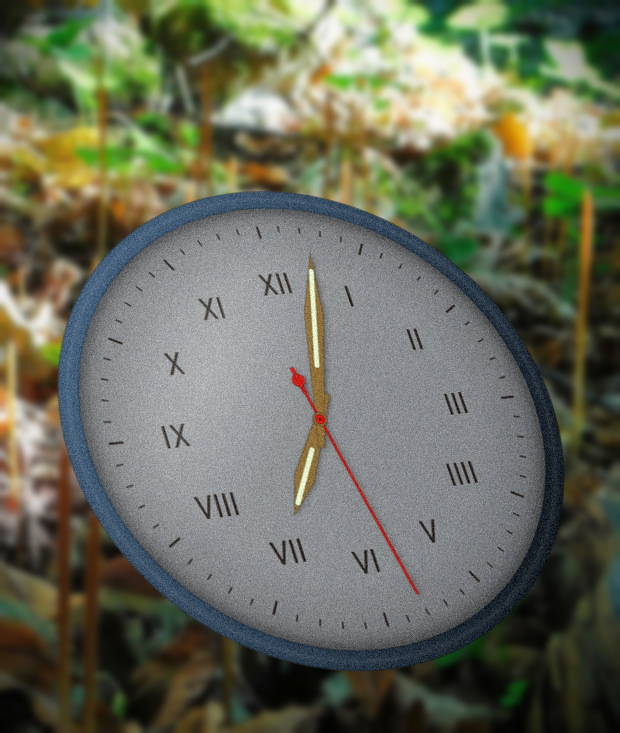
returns 7,02,28
